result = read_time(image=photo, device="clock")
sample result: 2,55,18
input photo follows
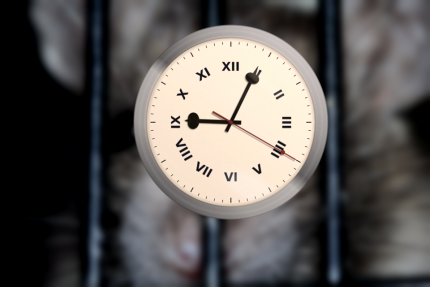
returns 9,04,20
